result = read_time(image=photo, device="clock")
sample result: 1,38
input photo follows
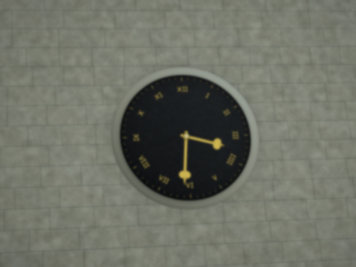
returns 3,31
